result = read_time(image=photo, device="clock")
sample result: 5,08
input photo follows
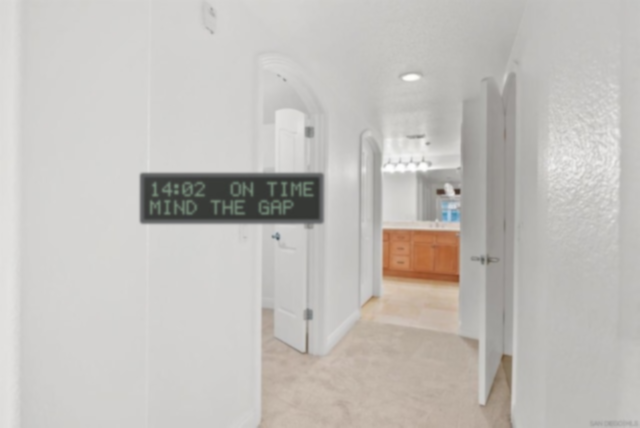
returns 14,02
